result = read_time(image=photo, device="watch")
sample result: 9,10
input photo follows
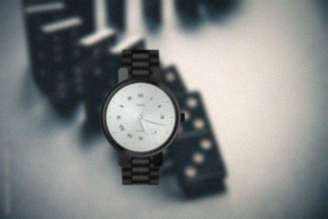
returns 5,18
